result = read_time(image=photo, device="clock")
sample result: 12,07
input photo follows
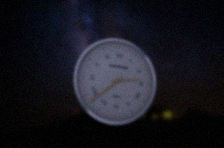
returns 2,38
